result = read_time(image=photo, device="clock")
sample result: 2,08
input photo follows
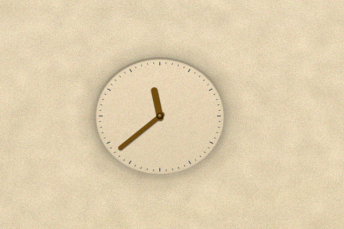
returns 11,38
